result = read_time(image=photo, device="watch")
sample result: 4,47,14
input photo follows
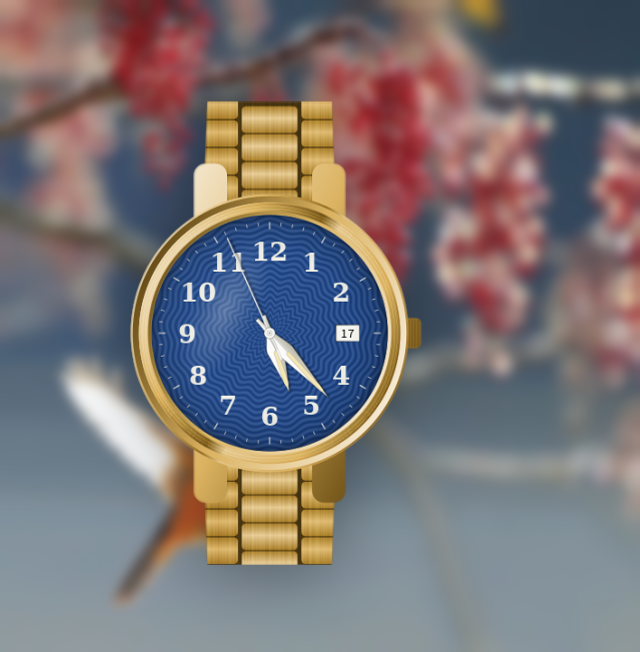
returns 5,22,56
